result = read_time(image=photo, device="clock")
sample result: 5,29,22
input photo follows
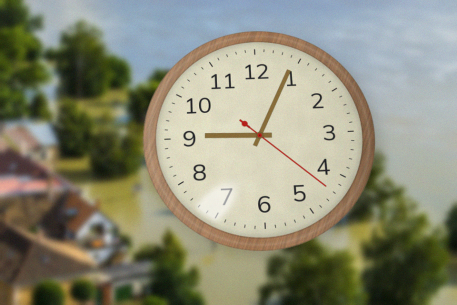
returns 9,04,22
